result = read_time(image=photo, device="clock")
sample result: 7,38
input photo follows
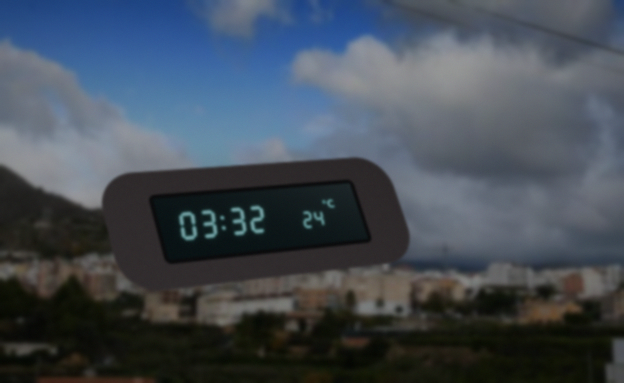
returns 3,32
